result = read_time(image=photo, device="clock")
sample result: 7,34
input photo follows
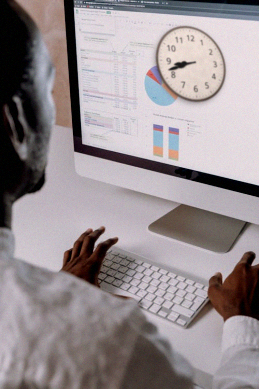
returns 8,42
